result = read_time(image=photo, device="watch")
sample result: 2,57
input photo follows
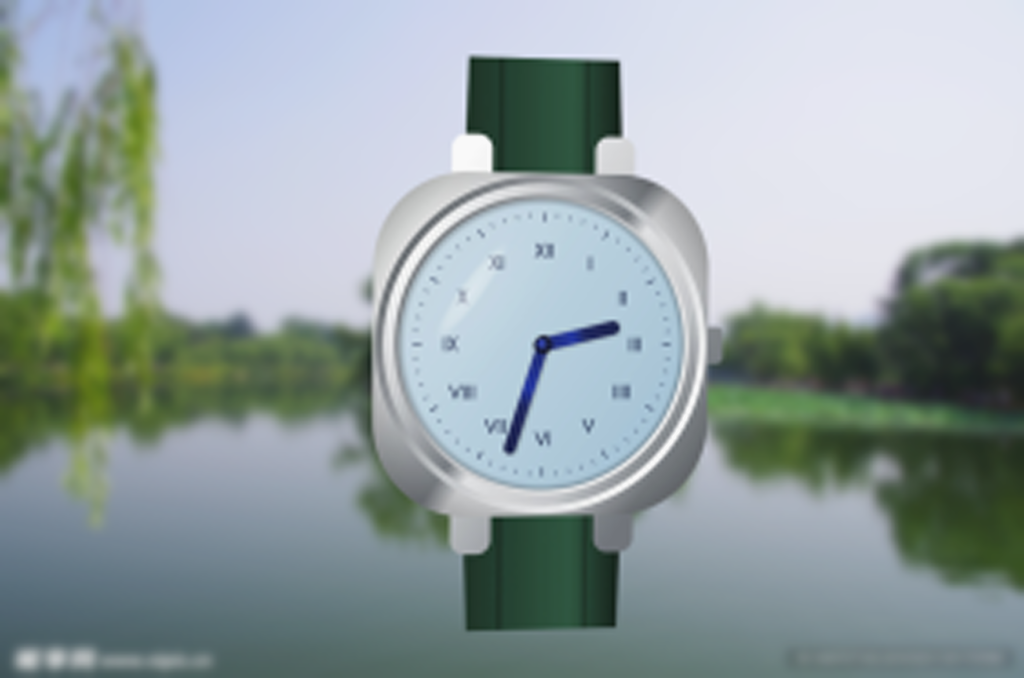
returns 2,33
